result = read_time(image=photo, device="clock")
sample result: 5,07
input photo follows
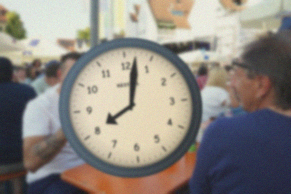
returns 8,02
